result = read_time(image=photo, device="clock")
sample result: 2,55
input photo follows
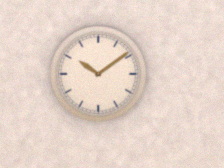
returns 10,09
